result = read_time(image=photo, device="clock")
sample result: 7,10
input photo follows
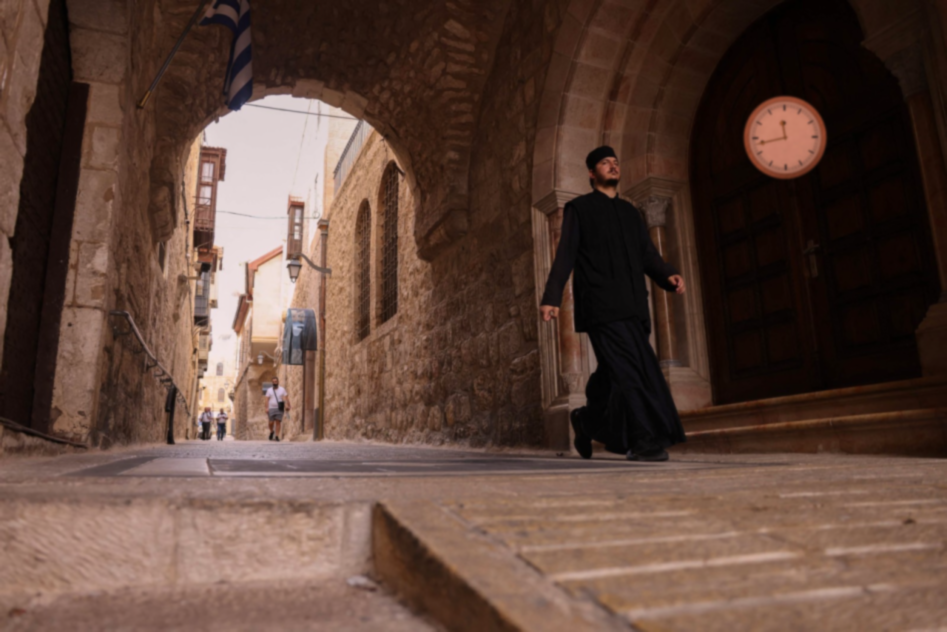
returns 11,43
